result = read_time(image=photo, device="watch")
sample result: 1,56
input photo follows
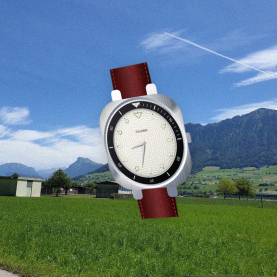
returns 8,33
